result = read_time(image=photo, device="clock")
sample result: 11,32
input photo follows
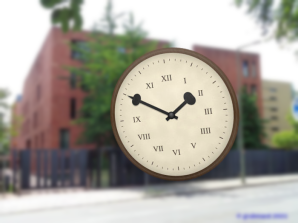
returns 1,50
